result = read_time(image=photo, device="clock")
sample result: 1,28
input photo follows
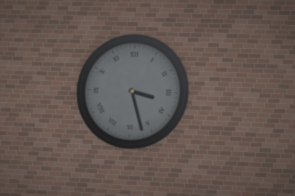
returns 3,27
